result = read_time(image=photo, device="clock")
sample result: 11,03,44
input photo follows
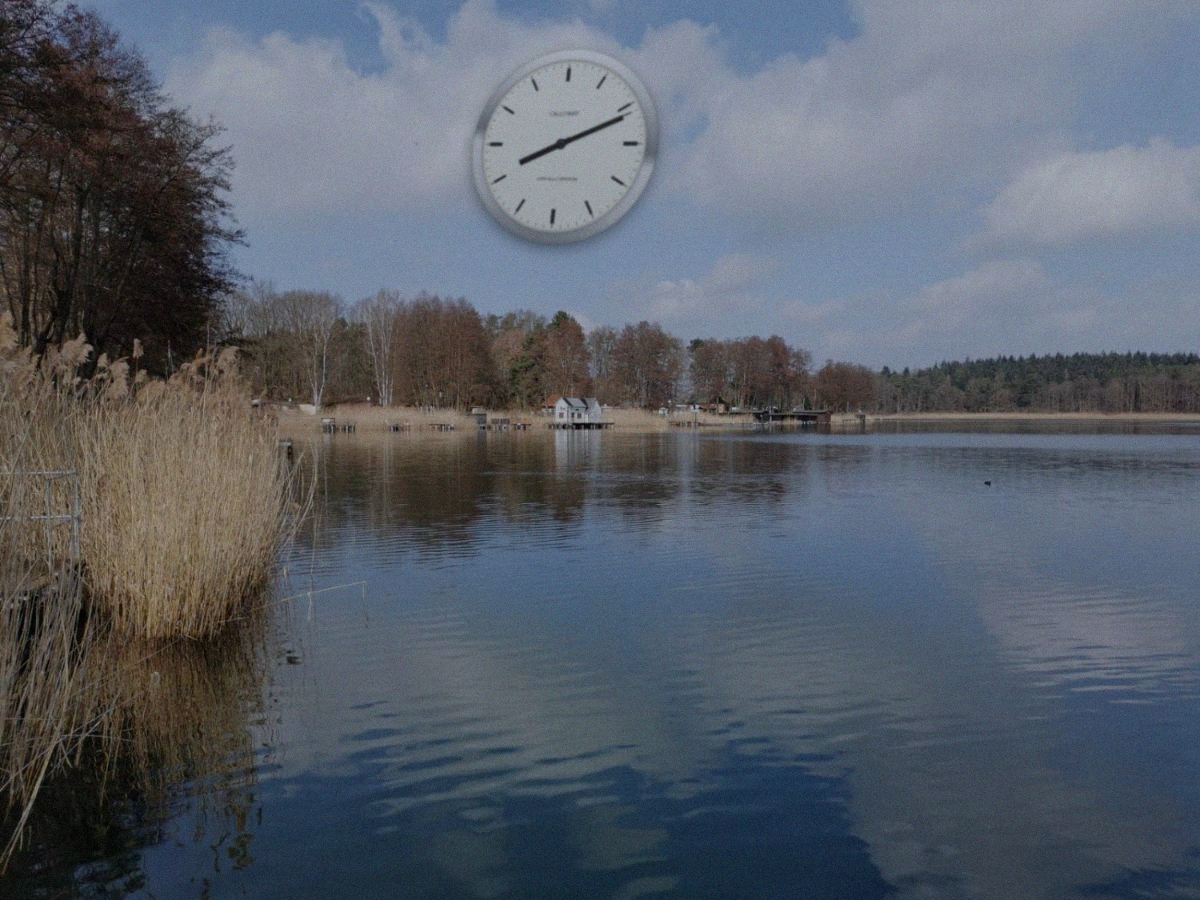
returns 8,11,11
